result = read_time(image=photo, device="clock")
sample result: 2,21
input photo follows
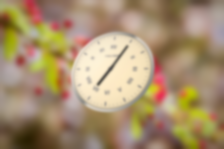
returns 7,05
